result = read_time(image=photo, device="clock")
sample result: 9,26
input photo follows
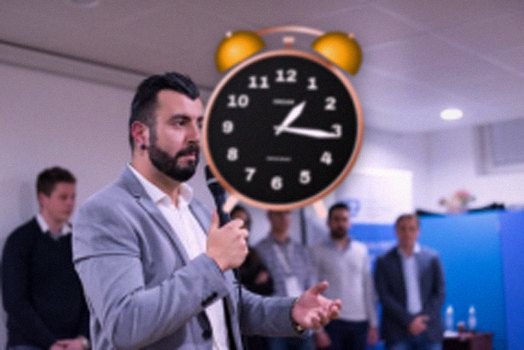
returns 1,16
